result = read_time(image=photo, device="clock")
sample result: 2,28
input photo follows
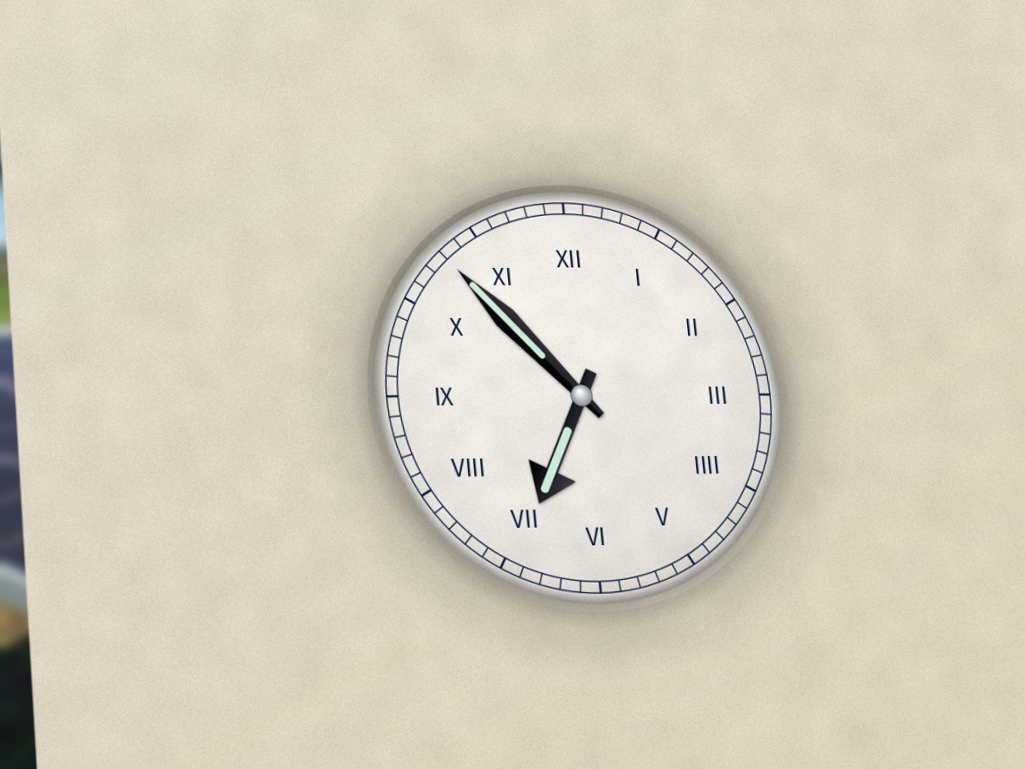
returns 6,53
